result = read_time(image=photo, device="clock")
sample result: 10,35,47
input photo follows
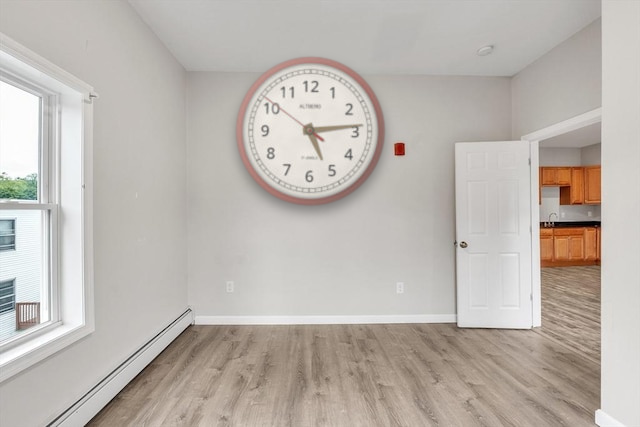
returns 5,13,51
